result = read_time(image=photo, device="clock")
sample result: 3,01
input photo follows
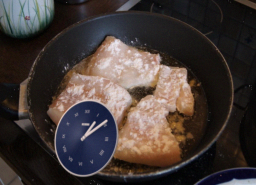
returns 1,09
